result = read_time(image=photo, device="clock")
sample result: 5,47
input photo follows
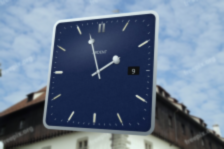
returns 1,57
